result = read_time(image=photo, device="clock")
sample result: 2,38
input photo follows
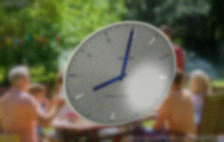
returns 8,00
